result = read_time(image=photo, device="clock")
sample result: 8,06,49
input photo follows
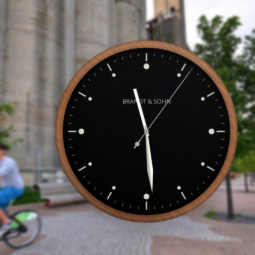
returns 11,29,06
